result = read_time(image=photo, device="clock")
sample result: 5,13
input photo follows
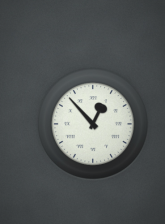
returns 12,53
